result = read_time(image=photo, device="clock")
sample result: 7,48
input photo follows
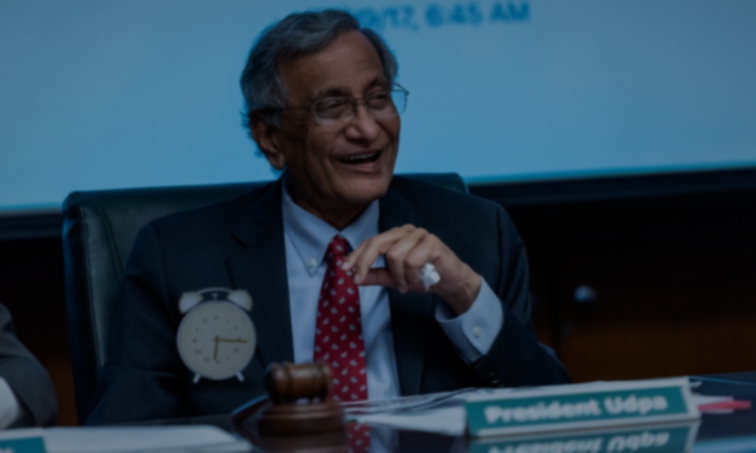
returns 6,16
